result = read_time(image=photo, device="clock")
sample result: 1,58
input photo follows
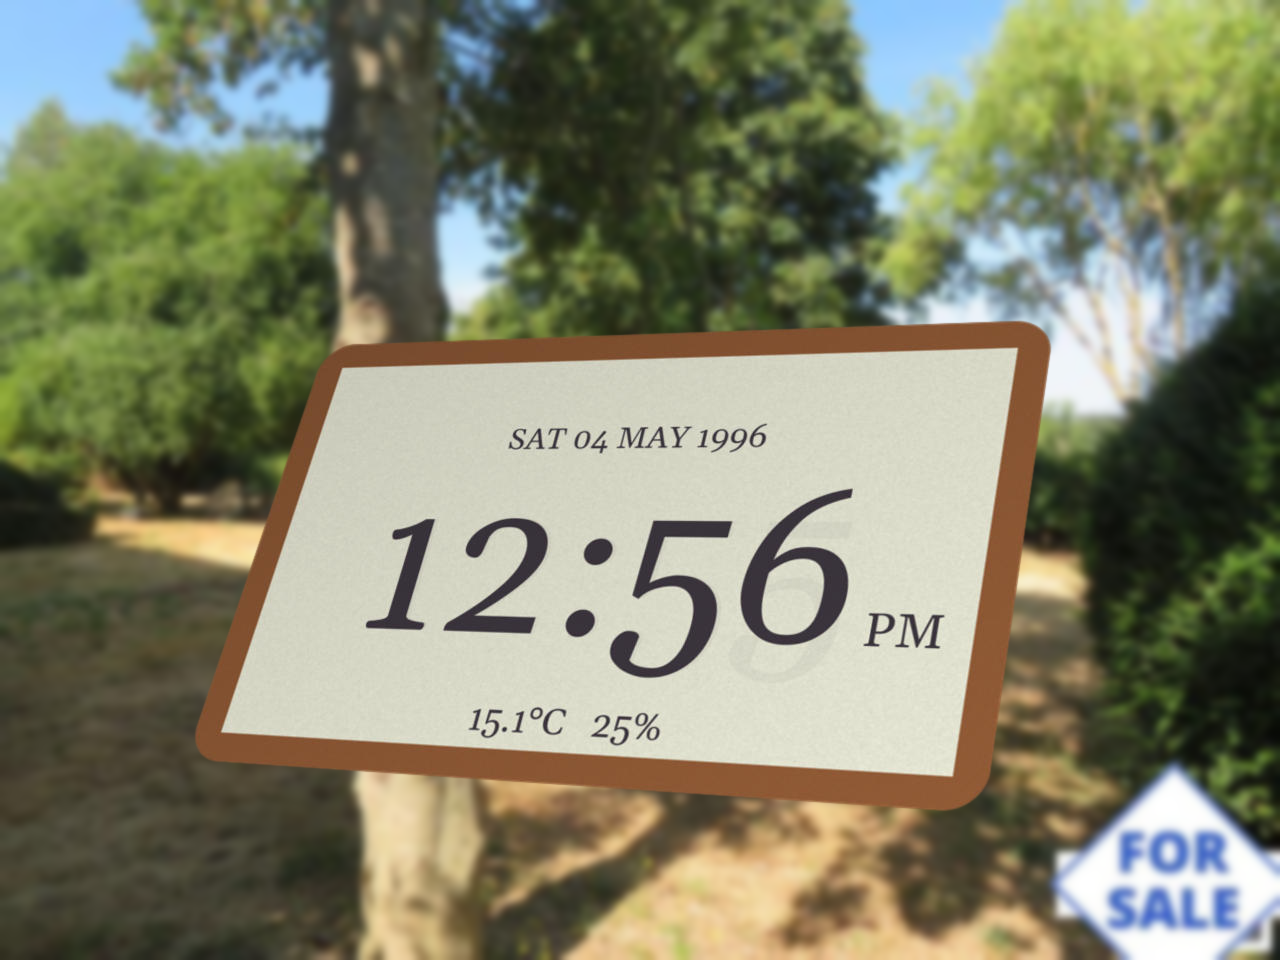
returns 12,56
